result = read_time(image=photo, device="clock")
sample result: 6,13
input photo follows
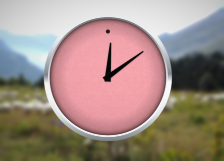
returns 12,09
